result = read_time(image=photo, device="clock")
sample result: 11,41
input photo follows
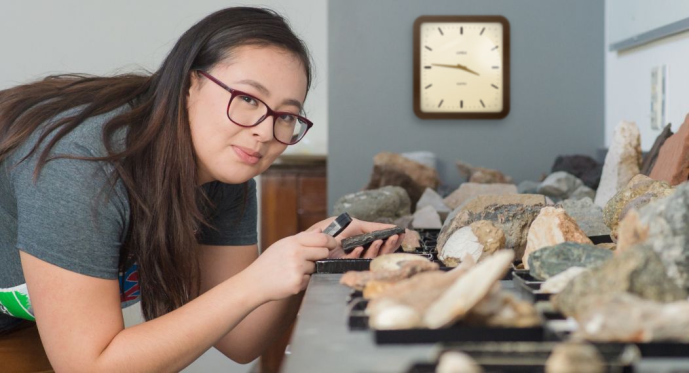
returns 3,46
